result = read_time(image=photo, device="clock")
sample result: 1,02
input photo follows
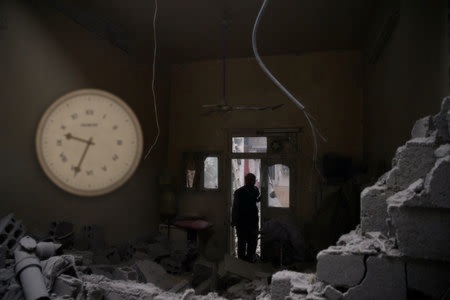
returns 9,34
